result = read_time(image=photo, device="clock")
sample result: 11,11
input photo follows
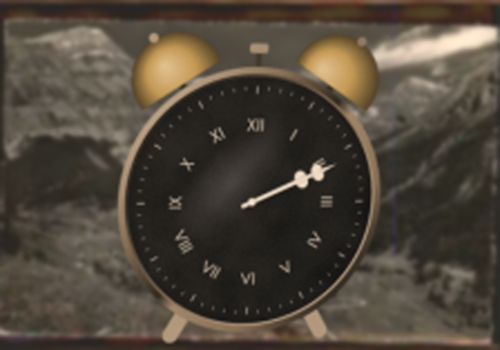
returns 2,11
